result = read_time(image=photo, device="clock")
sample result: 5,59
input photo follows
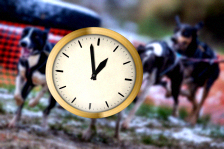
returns 12,58
